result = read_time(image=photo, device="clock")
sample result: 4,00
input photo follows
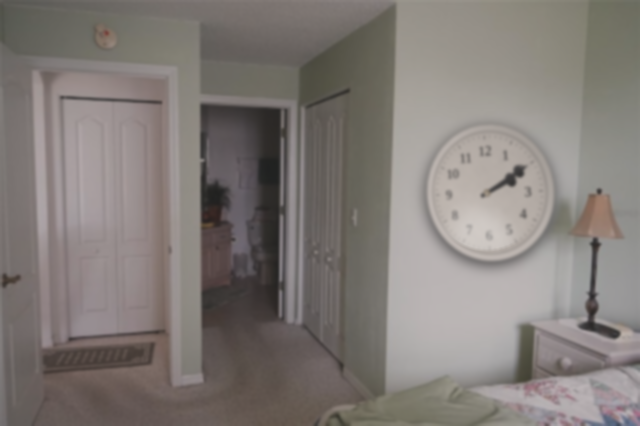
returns 2,10
